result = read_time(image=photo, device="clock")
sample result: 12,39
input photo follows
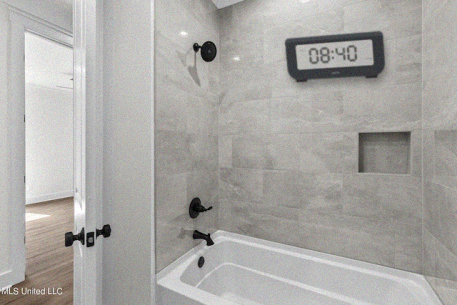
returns 8,40
